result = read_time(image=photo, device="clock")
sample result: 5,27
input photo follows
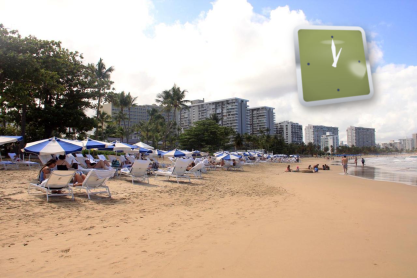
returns 1,00
